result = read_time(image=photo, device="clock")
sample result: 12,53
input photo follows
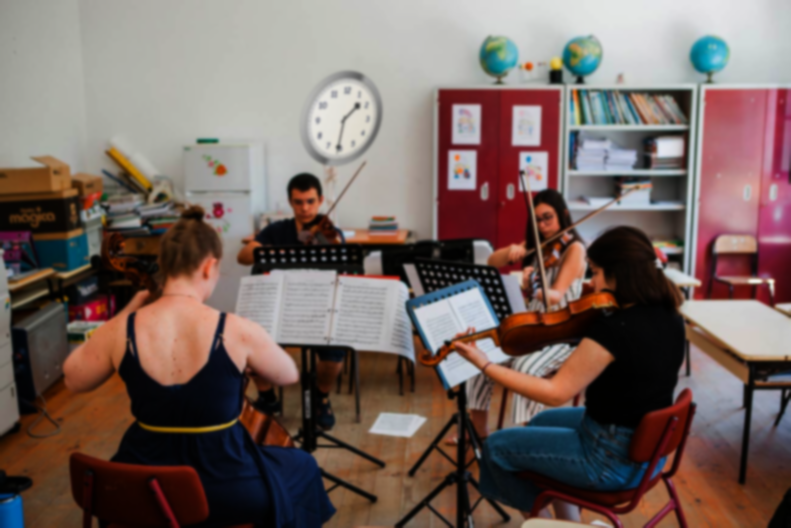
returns 1,31
